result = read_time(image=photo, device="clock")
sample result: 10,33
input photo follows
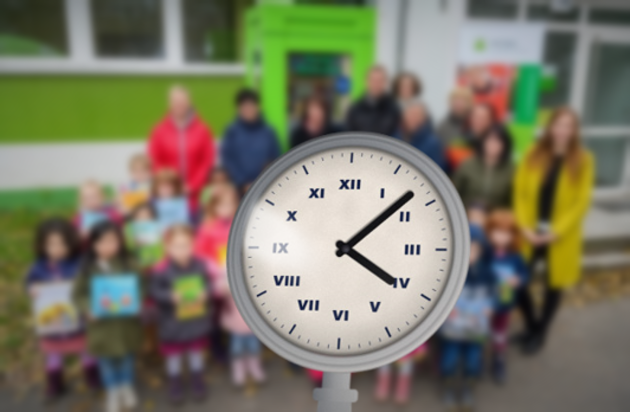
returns 4,08
